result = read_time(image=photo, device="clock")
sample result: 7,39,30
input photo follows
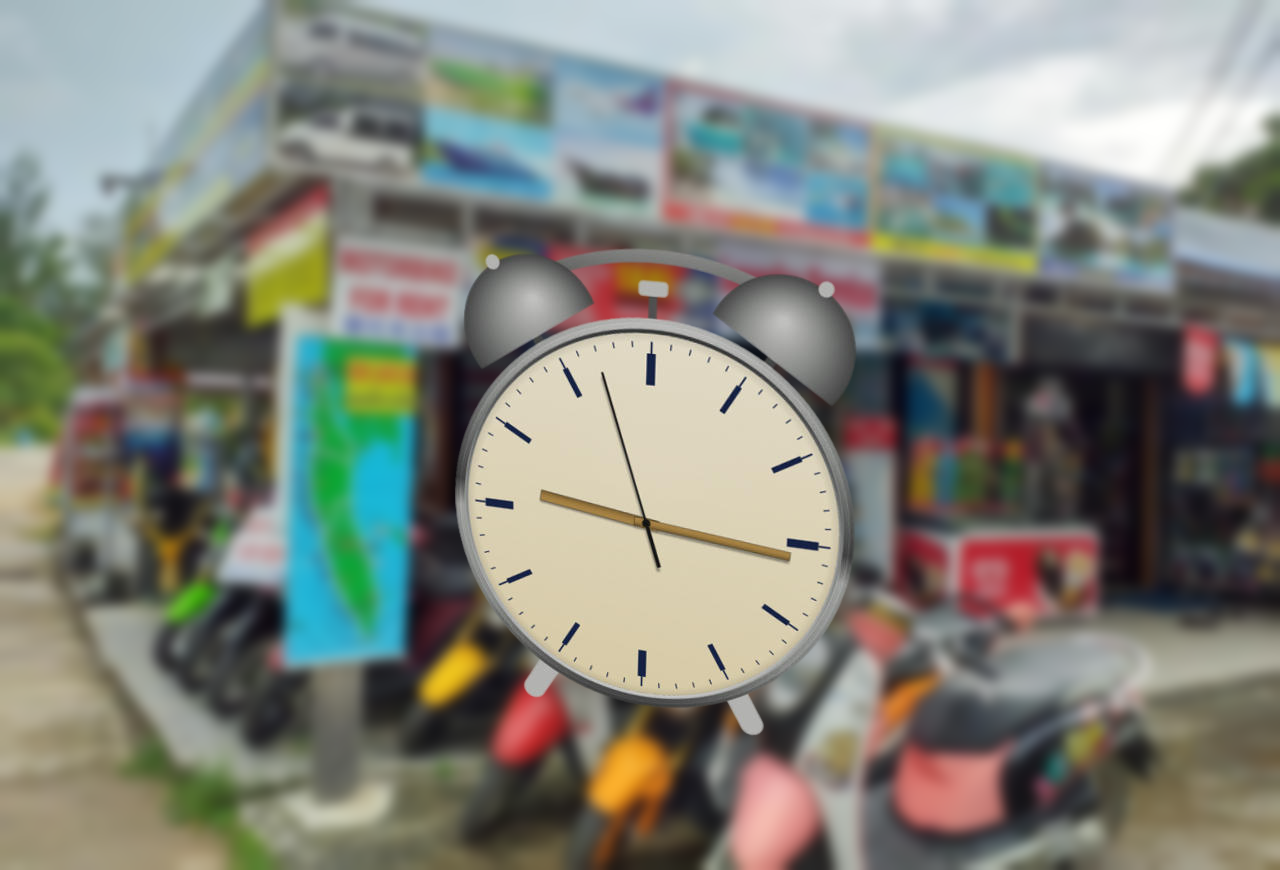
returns 9,15,57
